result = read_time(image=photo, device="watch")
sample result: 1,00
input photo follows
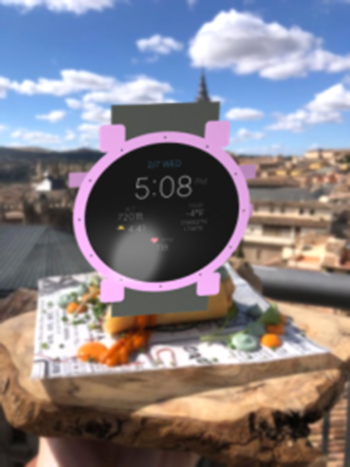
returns 5,08
